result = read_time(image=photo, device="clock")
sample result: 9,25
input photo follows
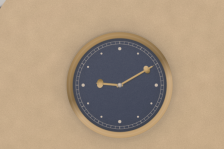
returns 9,10
